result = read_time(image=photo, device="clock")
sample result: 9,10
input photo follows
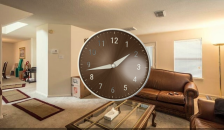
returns 1,43
